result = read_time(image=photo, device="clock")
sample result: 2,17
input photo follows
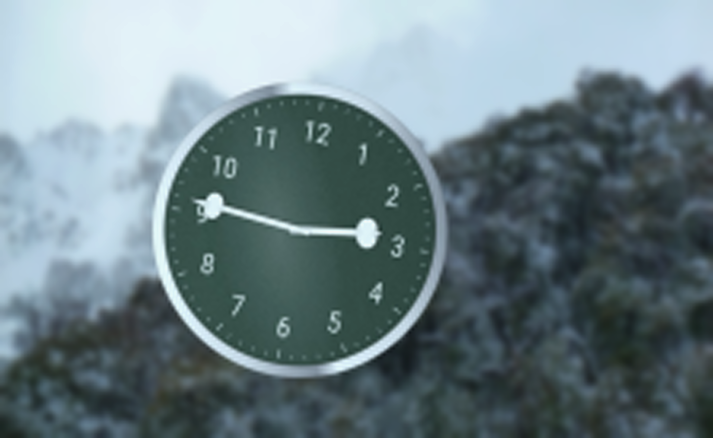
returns 2,46
